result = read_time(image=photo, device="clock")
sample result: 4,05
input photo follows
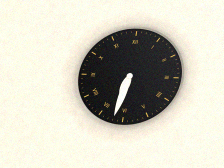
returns 6,32
